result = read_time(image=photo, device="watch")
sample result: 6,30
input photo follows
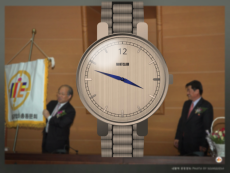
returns 3,48
